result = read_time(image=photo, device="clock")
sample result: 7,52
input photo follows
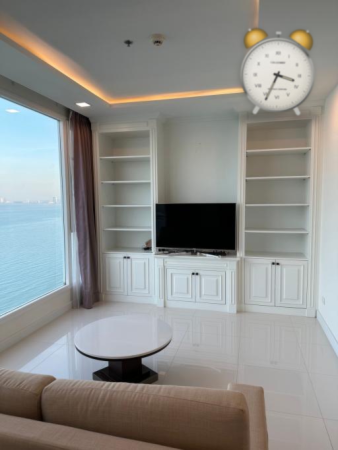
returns 3,34
